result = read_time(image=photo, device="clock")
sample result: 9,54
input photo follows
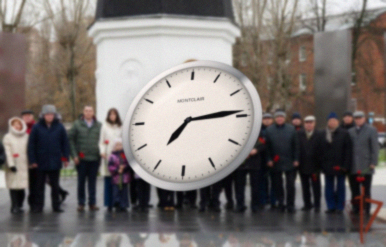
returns 7,14
